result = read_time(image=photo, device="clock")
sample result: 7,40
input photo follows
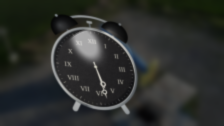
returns 5,28
